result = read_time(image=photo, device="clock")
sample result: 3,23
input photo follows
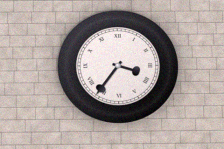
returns 3,36
